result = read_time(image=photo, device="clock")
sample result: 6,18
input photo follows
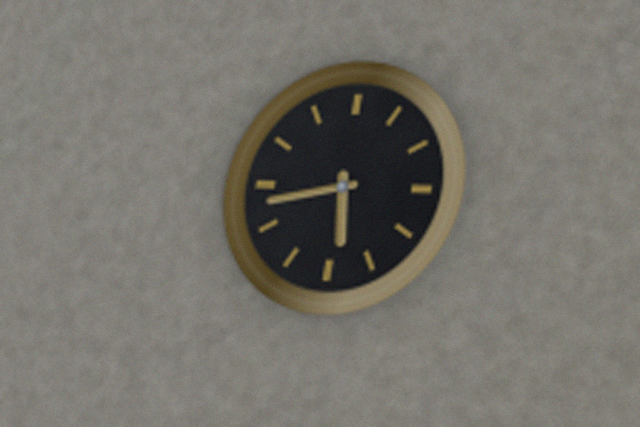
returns 5,43
